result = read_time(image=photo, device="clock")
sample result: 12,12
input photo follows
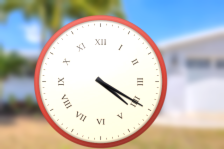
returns 4,20
